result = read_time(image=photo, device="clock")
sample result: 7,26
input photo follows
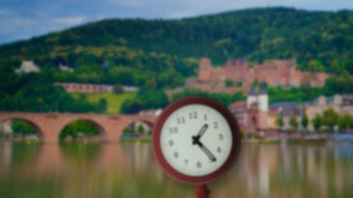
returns 1,24
